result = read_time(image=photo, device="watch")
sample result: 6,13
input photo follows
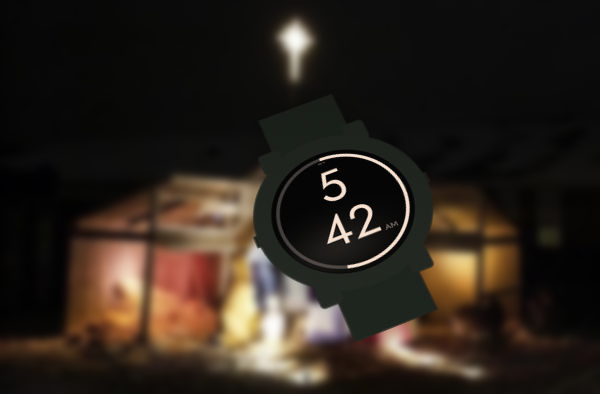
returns 5,42
